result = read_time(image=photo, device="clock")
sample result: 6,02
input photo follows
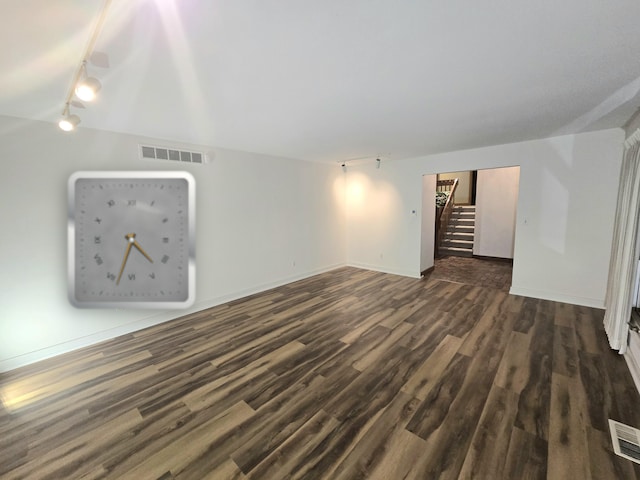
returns 4,33
